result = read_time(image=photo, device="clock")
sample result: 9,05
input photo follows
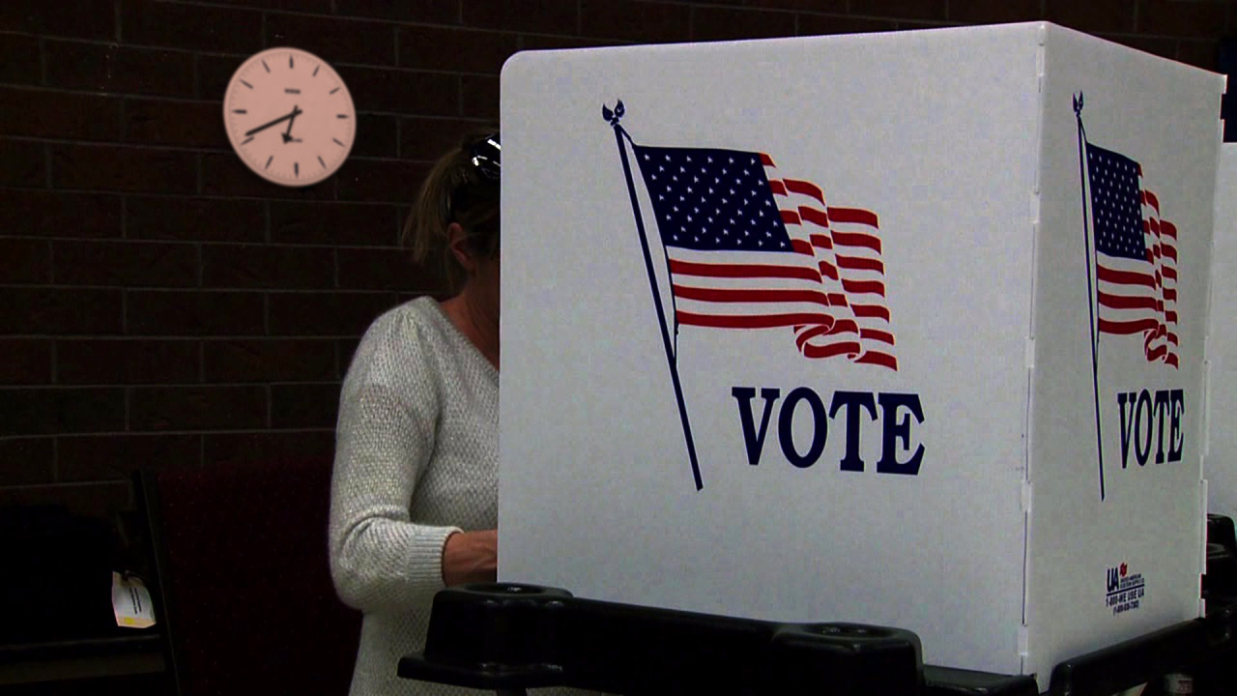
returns 6,41
